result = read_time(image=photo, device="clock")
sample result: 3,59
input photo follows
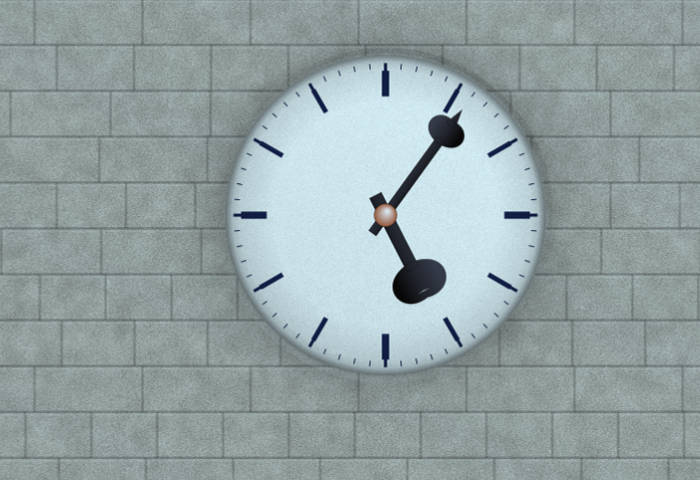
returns 5,06
